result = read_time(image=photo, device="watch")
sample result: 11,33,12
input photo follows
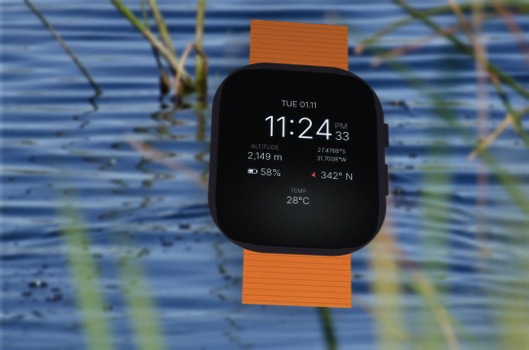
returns 11,24,33
